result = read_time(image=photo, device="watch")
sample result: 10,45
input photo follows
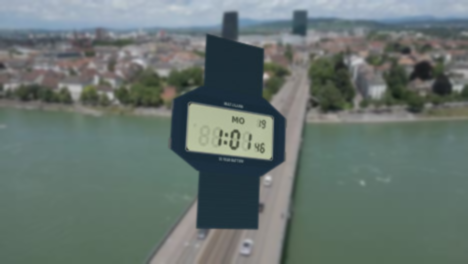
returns 1,01
